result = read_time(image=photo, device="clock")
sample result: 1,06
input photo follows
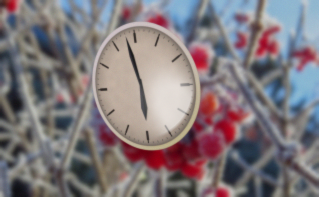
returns 5,58
